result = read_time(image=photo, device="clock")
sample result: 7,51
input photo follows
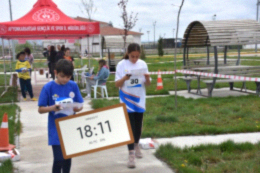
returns 18,11
